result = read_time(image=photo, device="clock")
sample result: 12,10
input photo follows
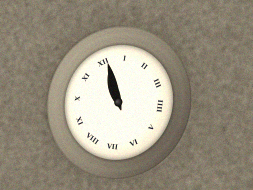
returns 12,01
